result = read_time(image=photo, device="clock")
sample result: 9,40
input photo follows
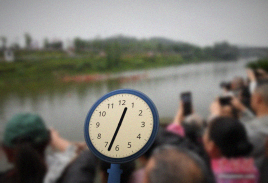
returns 12,33
